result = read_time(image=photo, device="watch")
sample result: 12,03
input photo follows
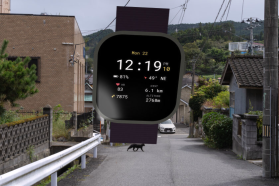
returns 12,19
